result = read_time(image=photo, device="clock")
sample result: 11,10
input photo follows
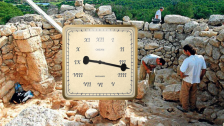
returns 9,17
